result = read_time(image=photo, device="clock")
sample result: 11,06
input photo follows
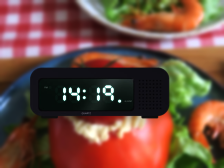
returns 14,19
